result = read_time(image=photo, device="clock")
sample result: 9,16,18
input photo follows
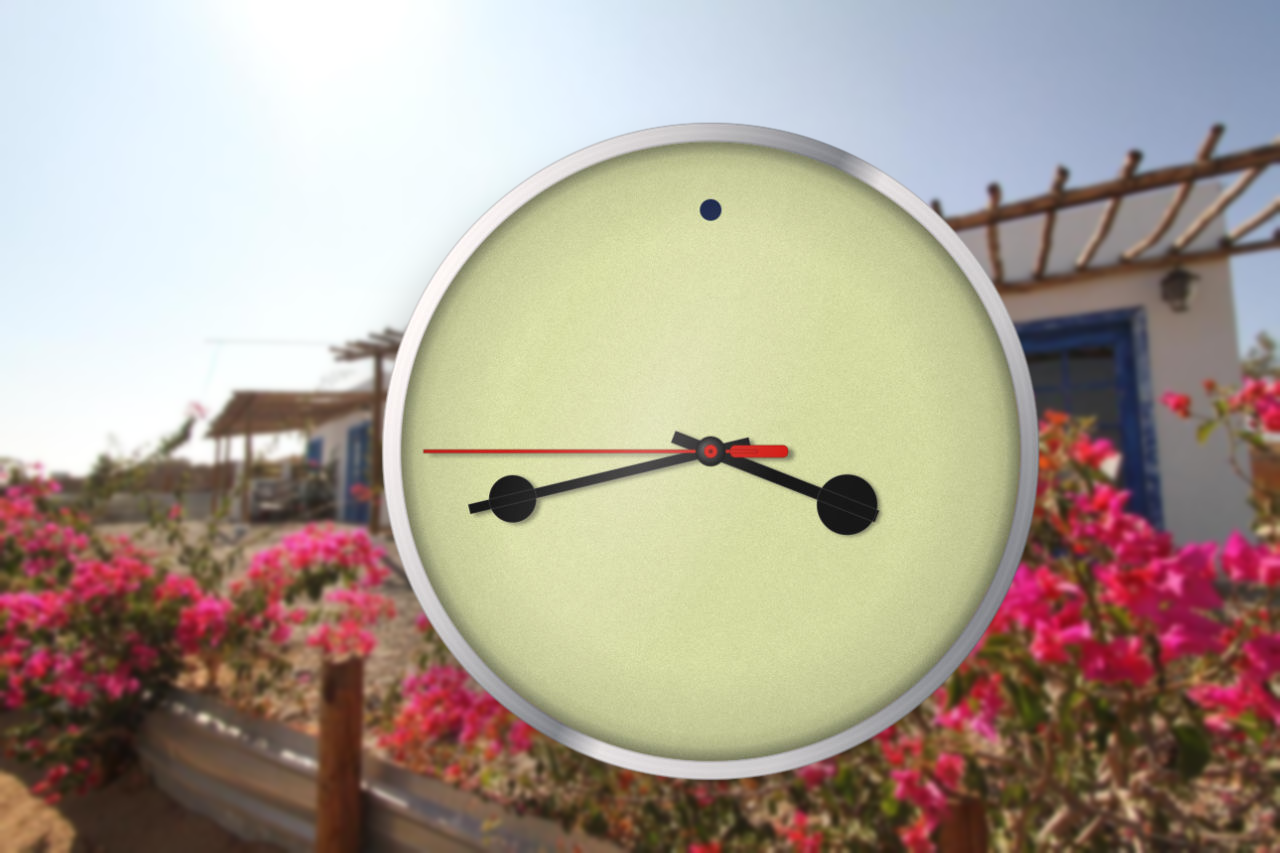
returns 3,42,45
